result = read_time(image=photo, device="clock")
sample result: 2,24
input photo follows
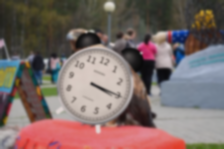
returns 3,15
